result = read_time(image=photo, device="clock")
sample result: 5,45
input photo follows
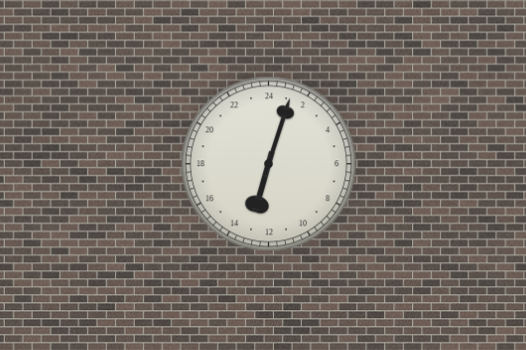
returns 13,03
